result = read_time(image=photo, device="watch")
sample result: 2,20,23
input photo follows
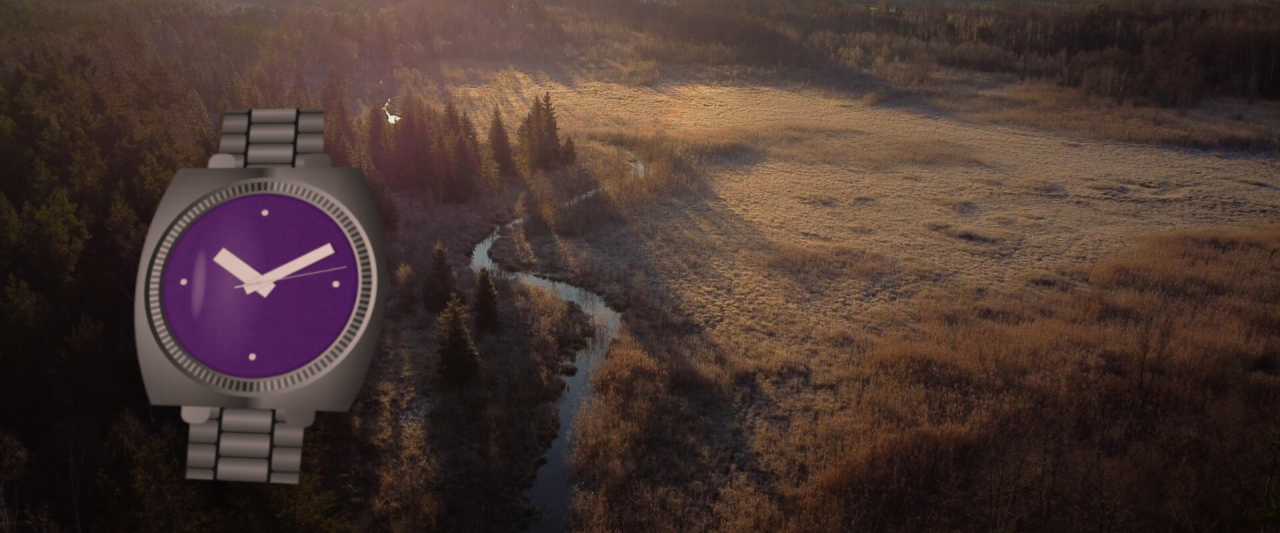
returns 10,10,13
